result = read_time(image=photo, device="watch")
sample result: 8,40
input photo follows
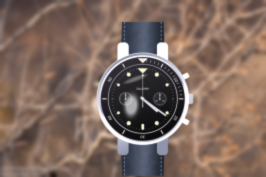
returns 4,21
